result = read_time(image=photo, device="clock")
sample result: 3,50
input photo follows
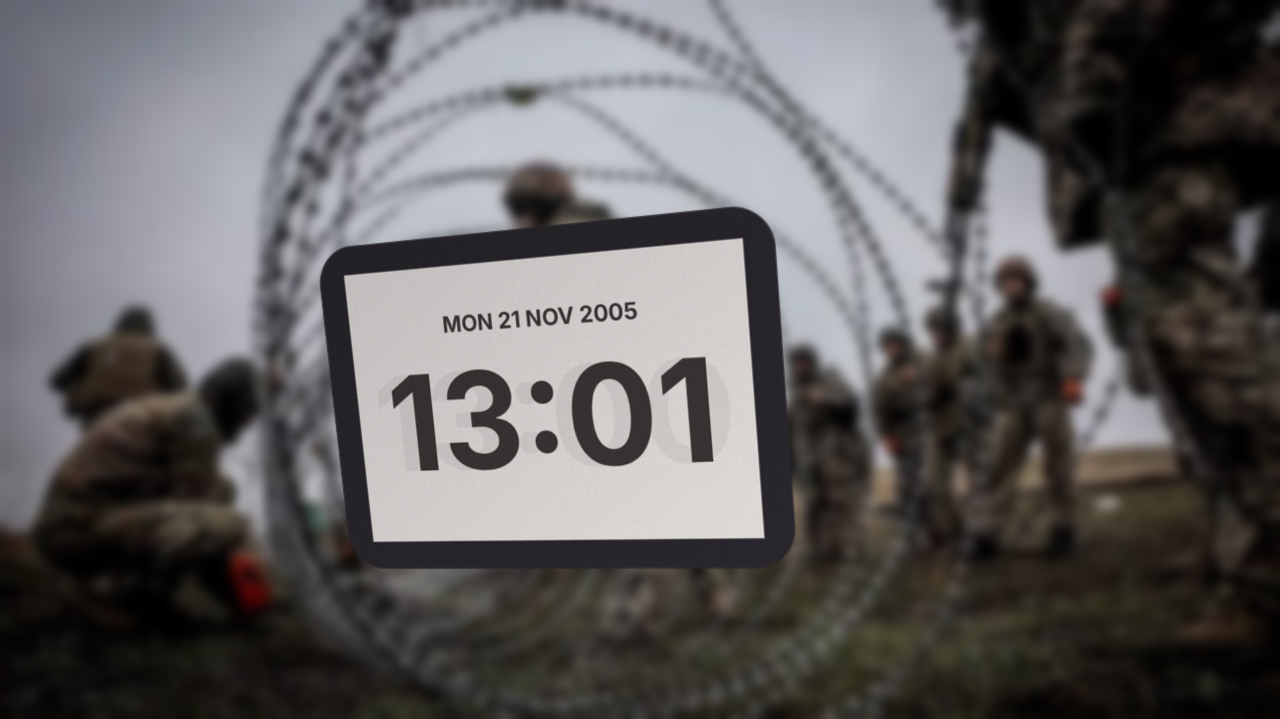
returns 13,01
